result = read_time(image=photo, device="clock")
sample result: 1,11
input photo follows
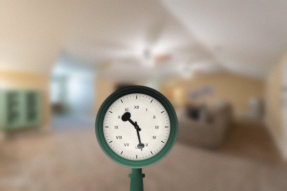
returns 10,28
